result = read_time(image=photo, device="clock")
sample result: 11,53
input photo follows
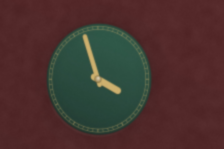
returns 3,57
